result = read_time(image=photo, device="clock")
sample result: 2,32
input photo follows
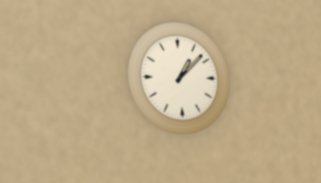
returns 1,08
